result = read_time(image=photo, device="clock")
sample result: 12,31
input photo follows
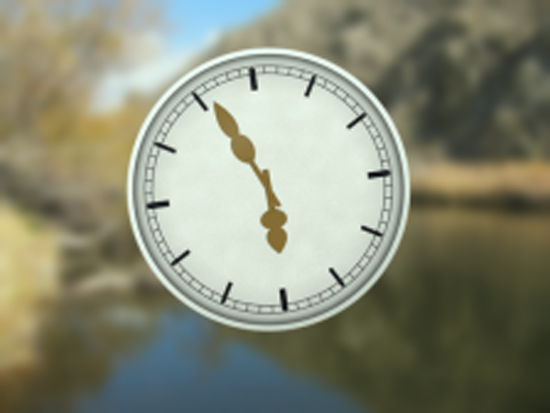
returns 5,56
